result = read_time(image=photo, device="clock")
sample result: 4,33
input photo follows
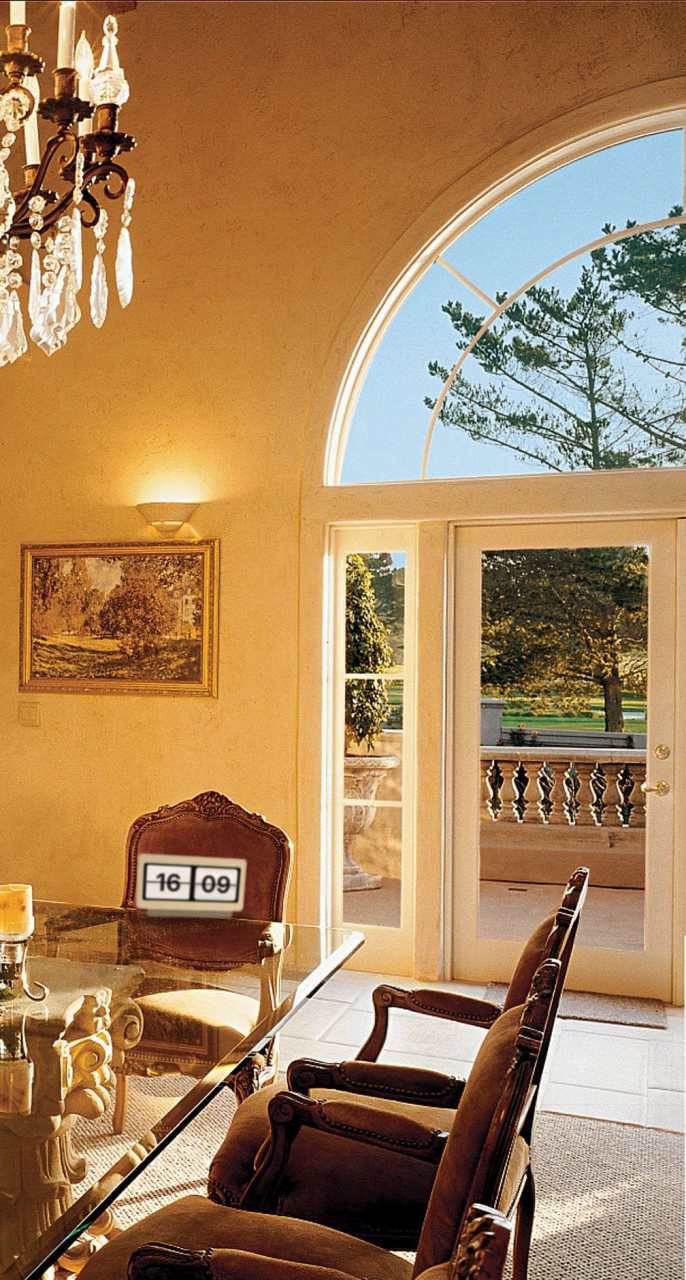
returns 16,09
